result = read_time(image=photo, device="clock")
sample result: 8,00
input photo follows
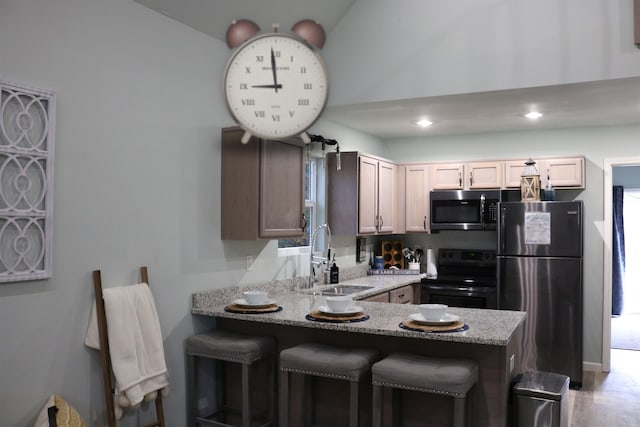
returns 8,59
